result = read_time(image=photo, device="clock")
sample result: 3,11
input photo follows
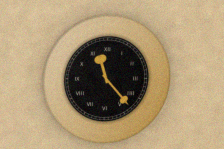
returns 11,23
